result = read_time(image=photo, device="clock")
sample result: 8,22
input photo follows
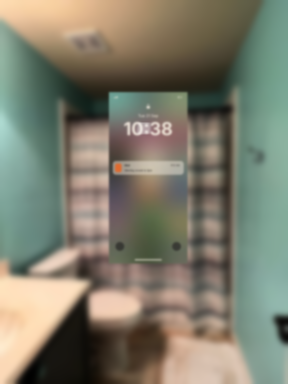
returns 10,38
